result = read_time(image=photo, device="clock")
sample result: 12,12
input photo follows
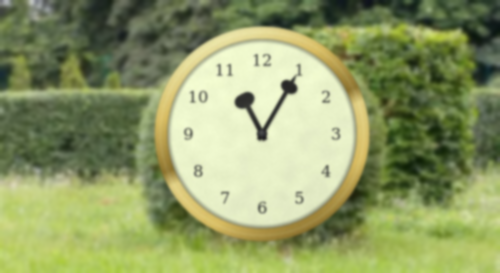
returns 11,05
